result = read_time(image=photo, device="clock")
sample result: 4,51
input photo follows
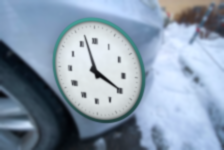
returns 3,57
